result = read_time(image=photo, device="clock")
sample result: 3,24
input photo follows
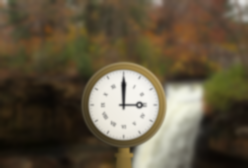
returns 3,00
